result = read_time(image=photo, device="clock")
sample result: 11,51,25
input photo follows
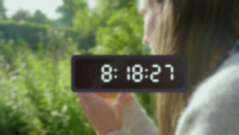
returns 8,18,27
